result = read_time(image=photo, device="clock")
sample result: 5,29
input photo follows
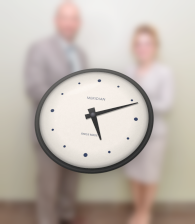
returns 5,11
